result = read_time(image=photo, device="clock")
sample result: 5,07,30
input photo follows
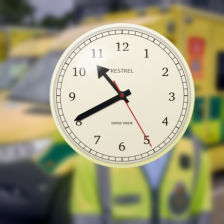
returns 10,40,25
